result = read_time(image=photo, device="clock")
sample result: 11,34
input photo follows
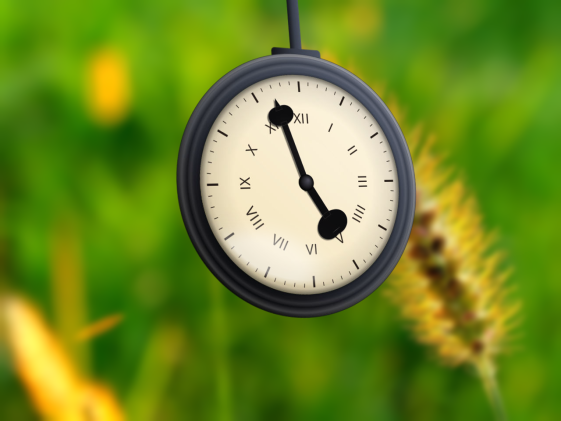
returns 4,57
